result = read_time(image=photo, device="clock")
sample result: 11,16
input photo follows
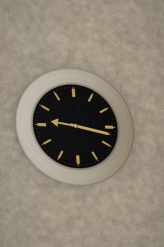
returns 9,17
